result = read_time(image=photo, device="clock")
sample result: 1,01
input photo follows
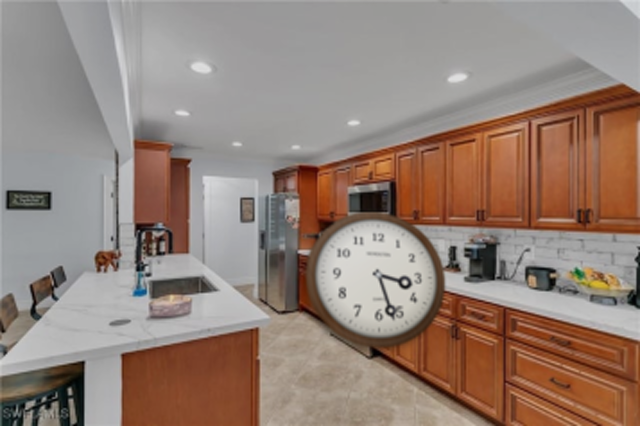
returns 3,27
